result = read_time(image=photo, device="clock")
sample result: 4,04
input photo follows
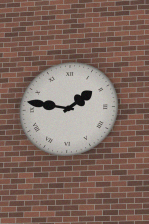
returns 1,47
